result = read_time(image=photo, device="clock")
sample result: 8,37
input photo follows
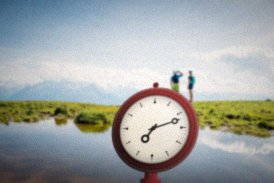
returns 7,12
